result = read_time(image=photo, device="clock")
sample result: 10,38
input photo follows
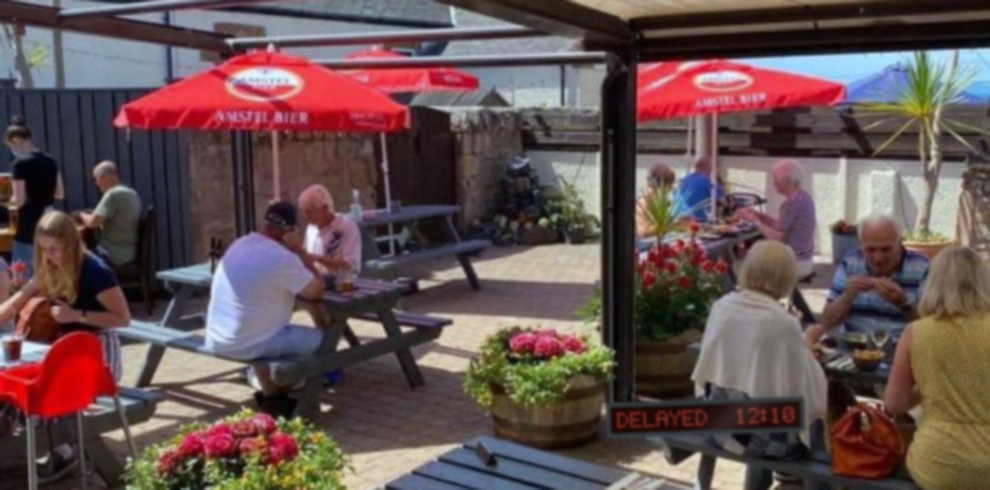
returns 12,10
